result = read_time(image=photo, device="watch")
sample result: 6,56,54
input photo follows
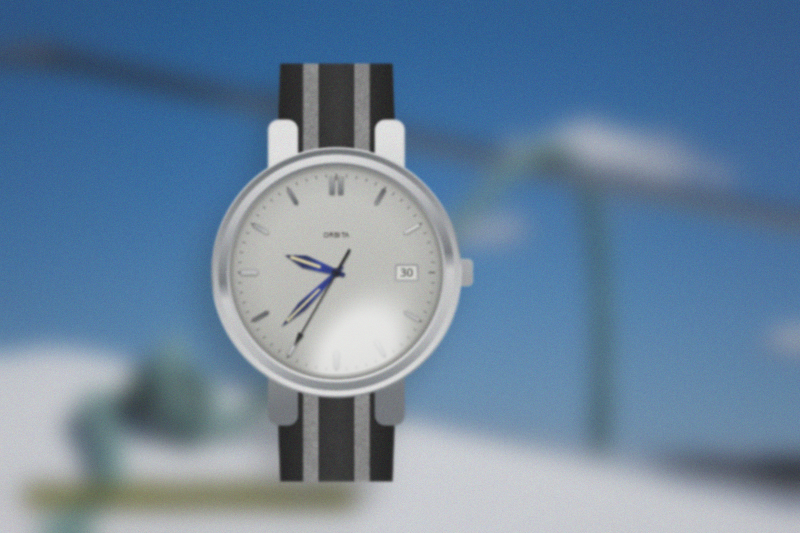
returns 9,37,35
